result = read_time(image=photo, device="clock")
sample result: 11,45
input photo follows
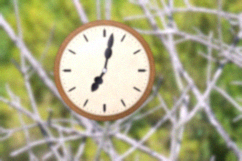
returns 7,02
